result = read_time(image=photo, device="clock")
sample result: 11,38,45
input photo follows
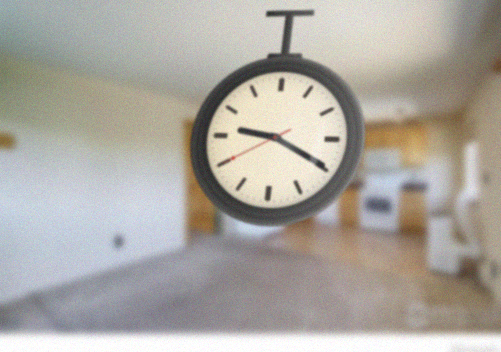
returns 9,19,40
